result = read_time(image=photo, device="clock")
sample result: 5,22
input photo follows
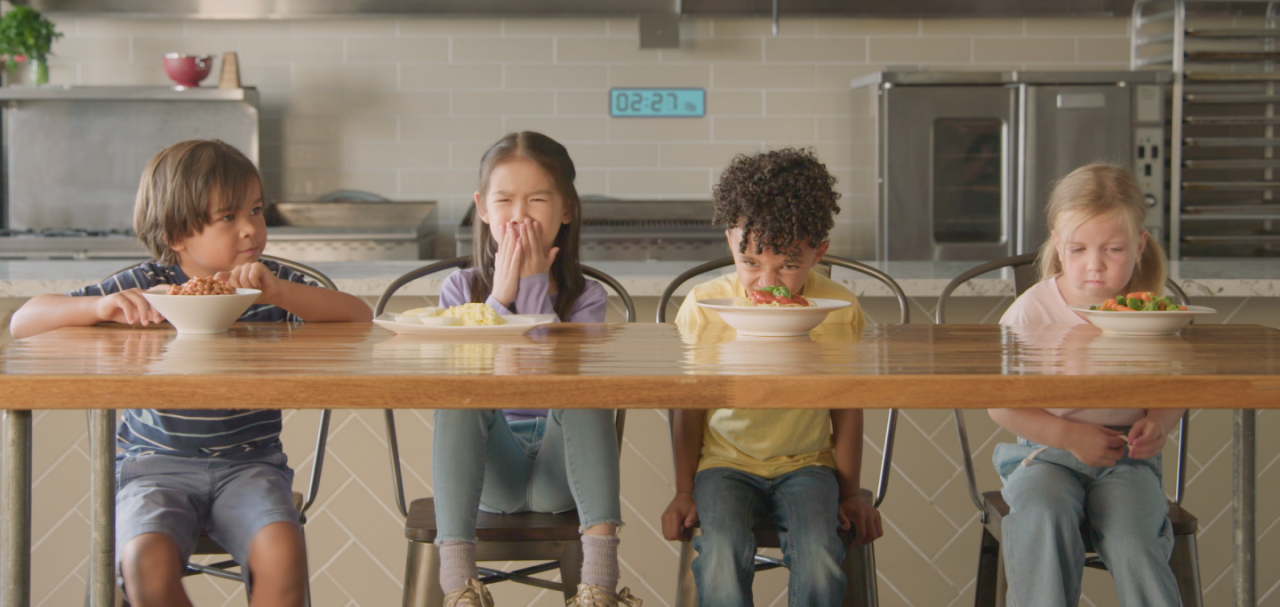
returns 2,27
